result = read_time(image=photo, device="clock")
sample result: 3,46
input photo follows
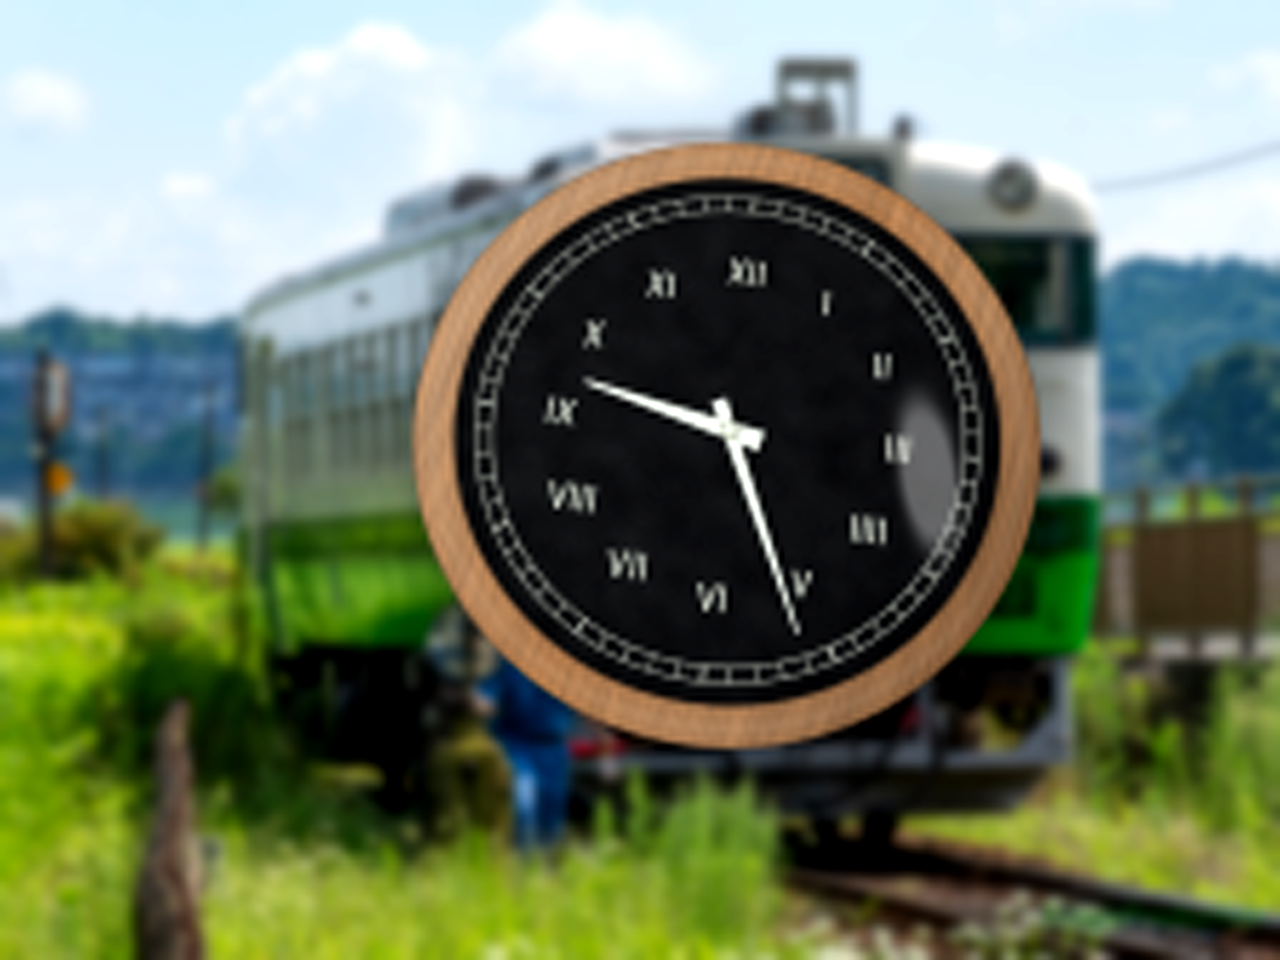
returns 9,26
